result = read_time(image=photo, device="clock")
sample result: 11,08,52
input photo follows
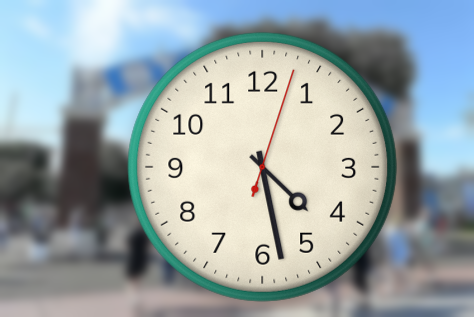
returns 4,28,03
